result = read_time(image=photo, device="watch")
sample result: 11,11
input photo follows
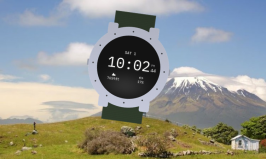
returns 10,02
